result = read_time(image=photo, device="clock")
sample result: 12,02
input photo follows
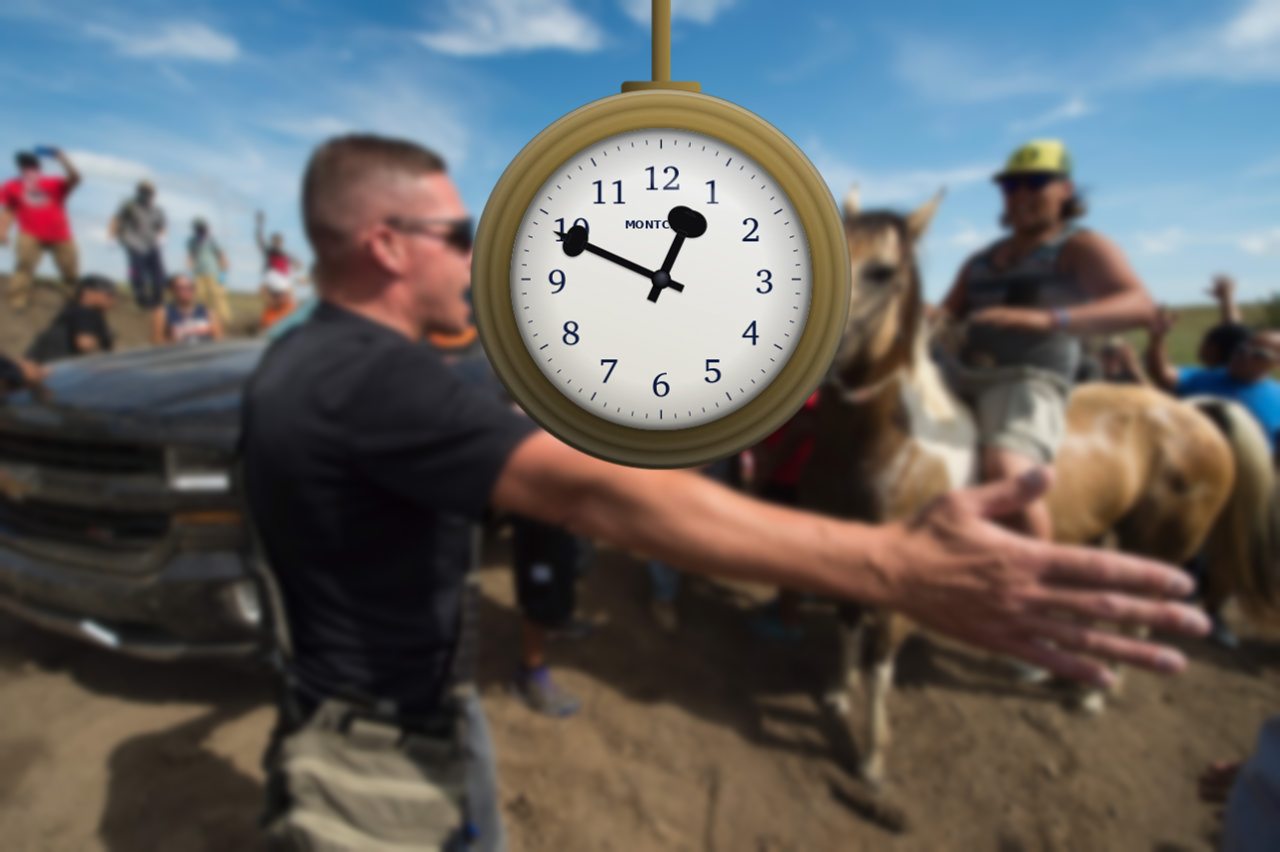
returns 12,49
